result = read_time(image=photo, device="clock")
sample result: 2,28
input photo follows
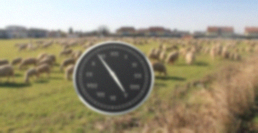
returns 4,54
